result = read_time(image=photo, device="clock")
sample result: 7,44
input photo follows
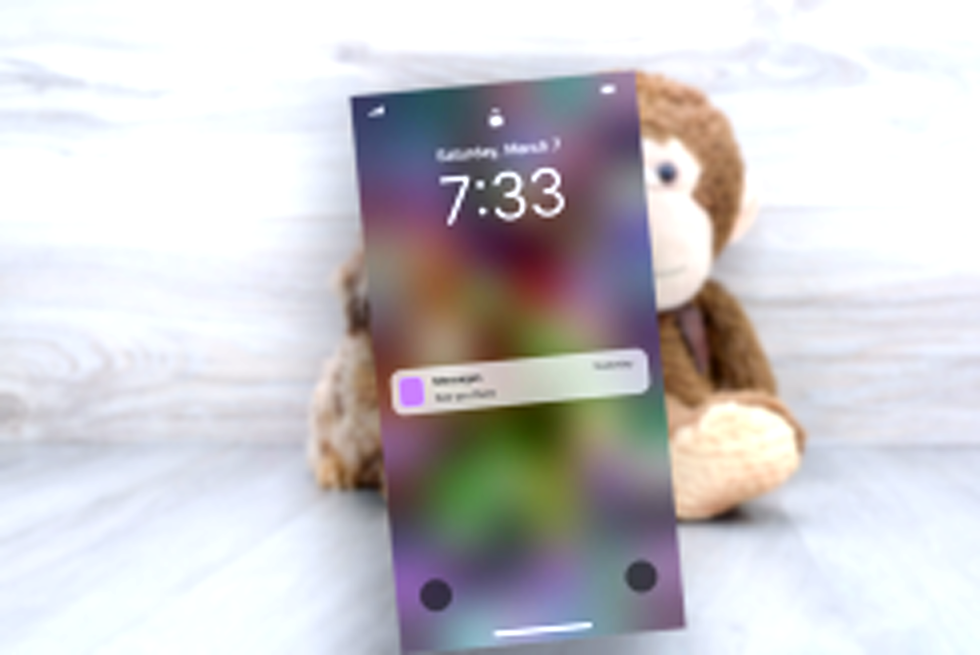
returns 7,33
